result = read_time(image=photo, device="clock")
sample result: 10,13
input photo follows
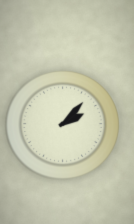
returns 2,07
